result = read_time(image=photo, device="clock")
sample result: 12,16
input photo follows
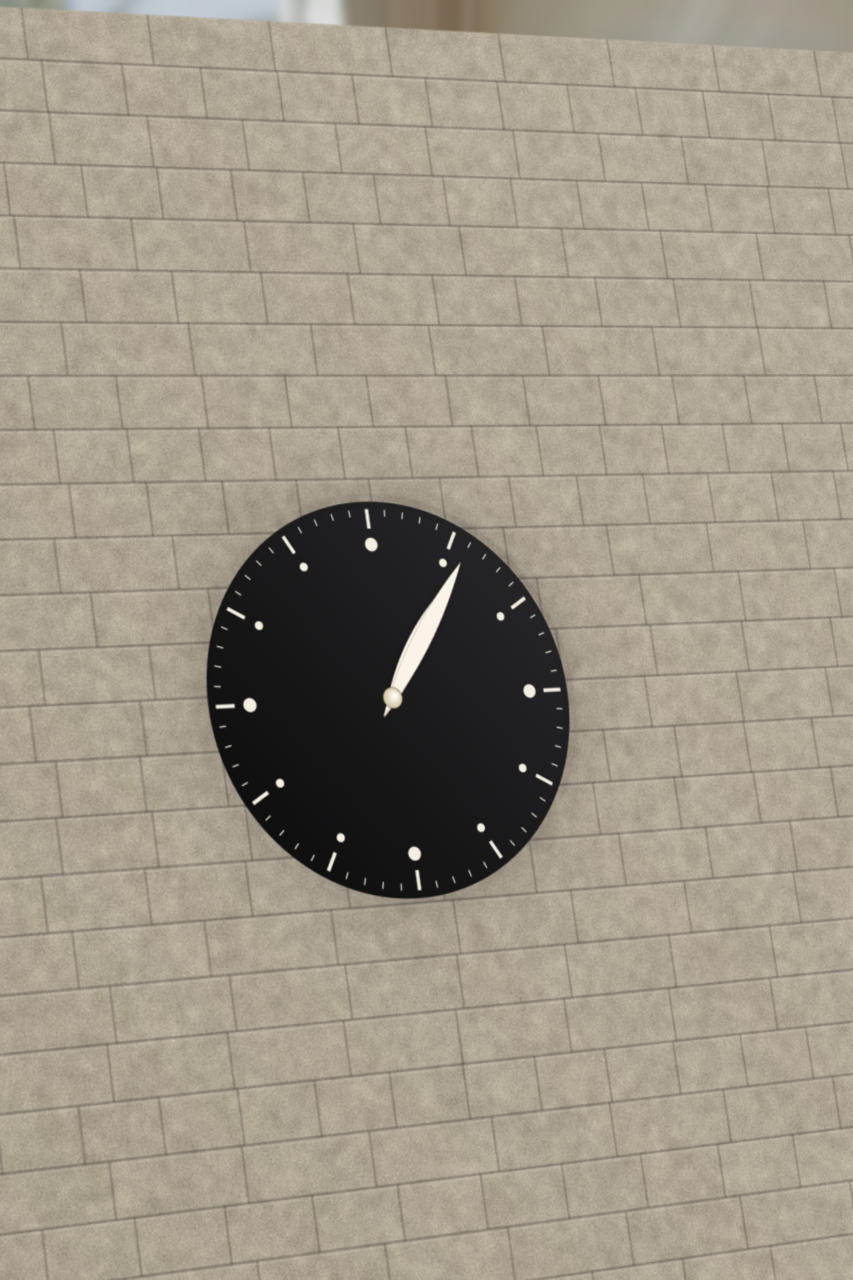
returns 1,06
